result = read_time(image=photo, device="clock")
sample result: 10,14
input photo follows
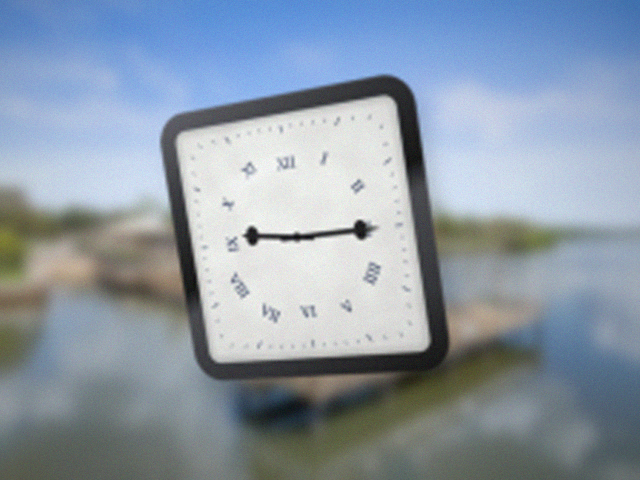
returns 9,15
